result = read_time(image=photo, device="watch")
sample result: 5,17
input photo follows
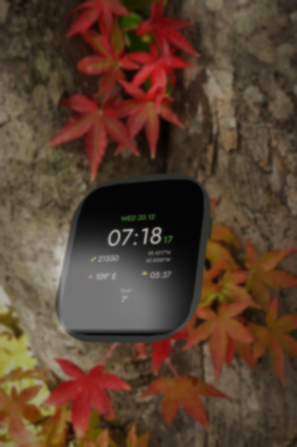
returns 7,18
